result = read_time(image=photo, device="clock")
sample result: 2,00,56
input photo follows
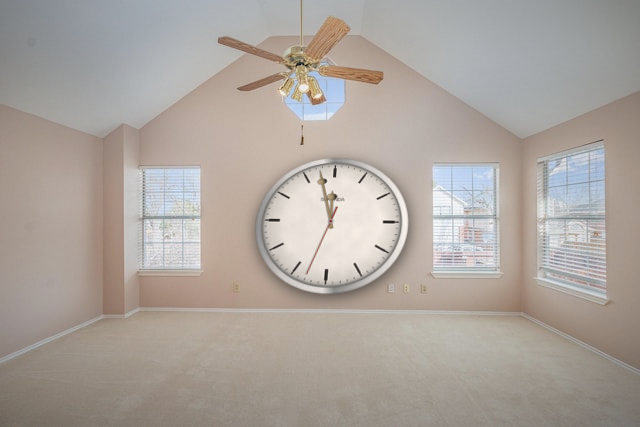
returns 11,57,33
